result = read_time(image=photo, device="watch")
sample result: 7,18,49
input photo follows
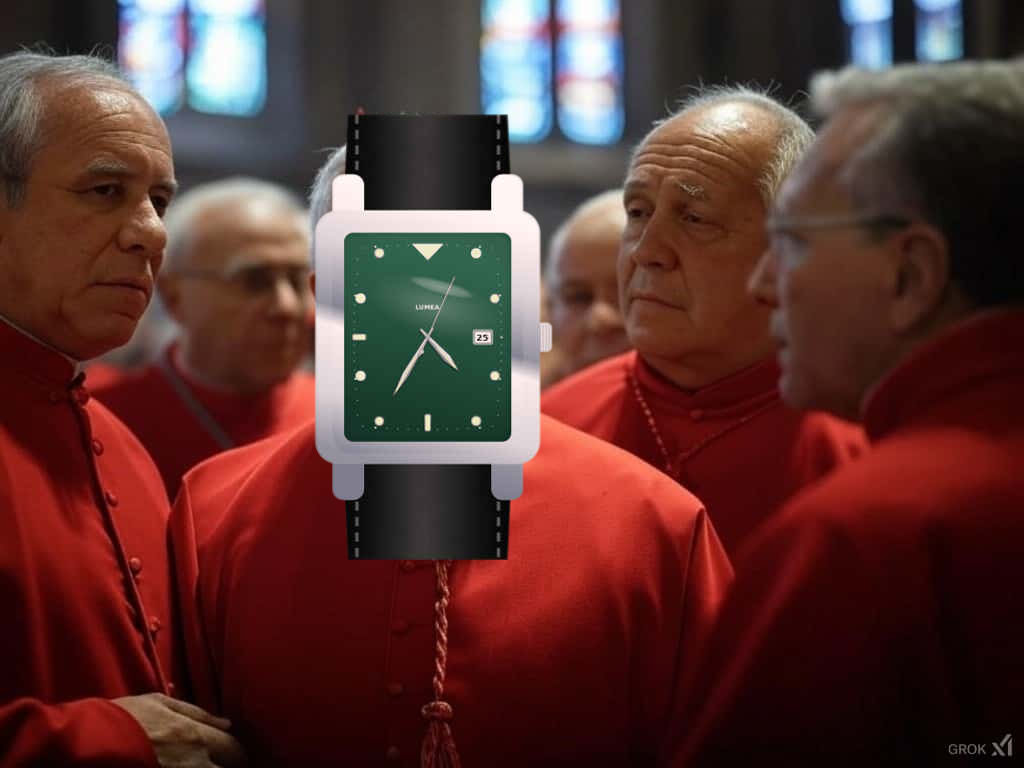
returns 4,35,04
